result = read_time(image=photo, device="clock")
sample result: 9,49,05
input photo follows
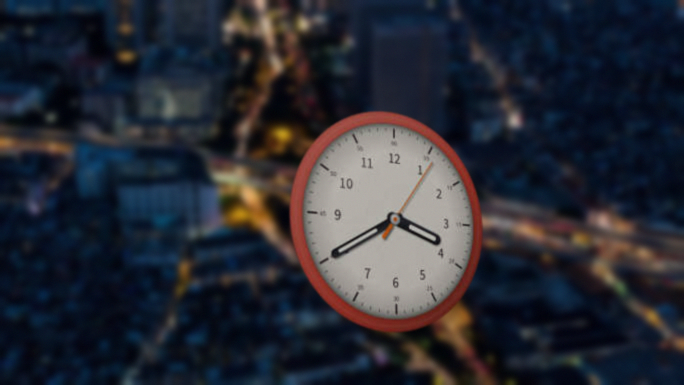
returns 3,40,06
